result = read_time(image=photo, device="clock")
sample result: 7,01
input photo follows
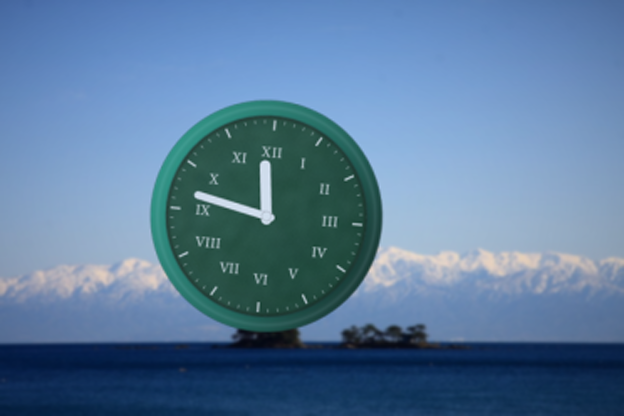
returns 11,47
